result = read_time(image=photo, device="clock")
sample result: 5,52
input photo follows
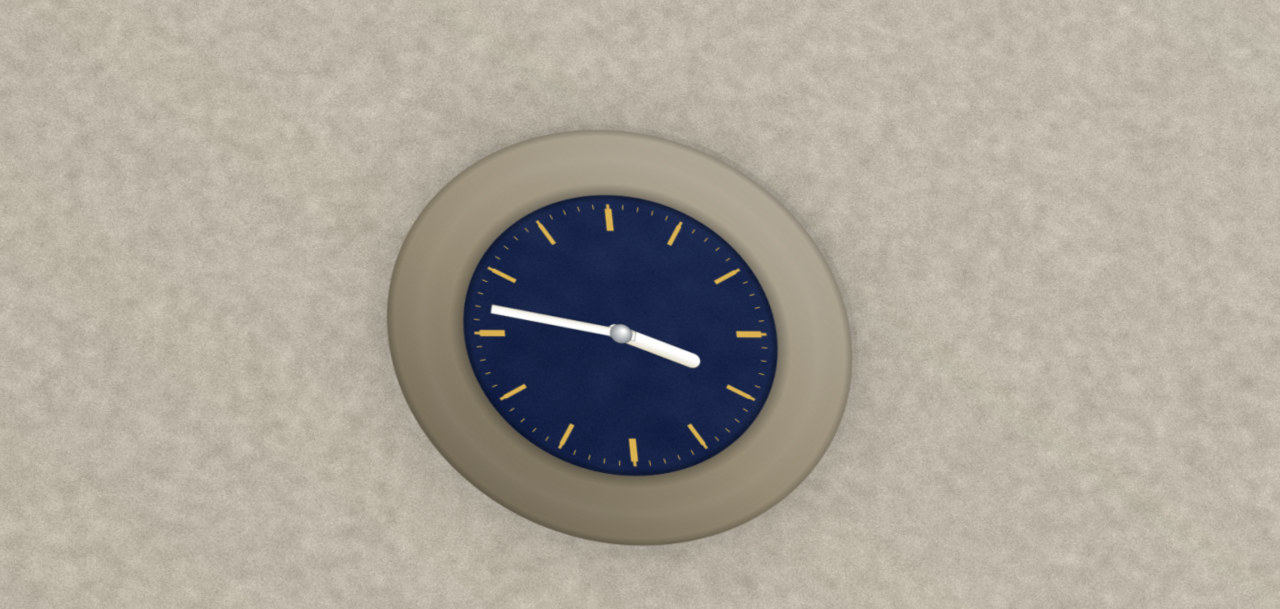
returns 3,47
